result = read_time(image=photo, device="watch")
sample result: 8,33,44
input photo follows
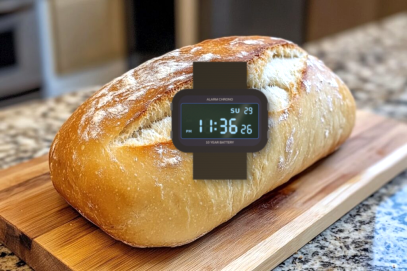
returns 11,36,26
